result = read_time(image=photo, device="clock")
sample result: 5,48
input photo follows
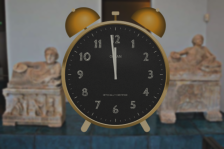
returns 11,59
